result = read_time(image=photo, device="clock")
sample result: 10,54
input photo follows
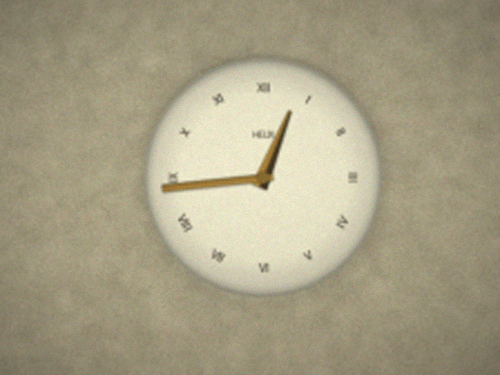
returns 12,44
